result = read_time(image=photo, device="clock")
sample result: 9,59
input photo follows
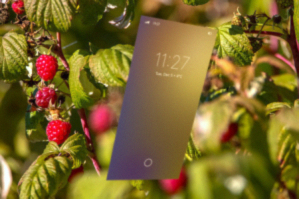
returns 11,27
